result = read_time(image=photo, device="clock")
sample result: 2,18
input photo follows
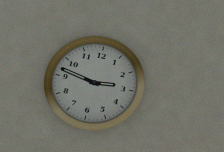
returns 2,47
